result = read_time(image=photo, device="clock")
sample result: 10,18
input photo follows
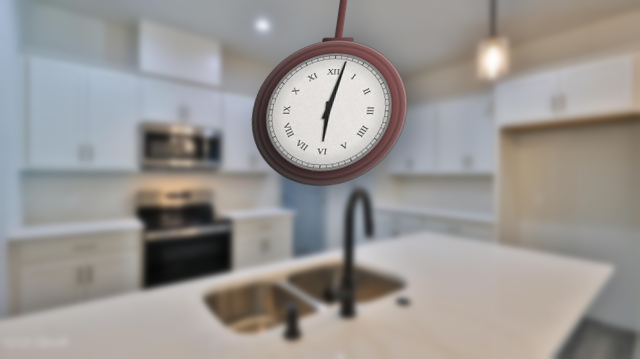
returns 6,02
